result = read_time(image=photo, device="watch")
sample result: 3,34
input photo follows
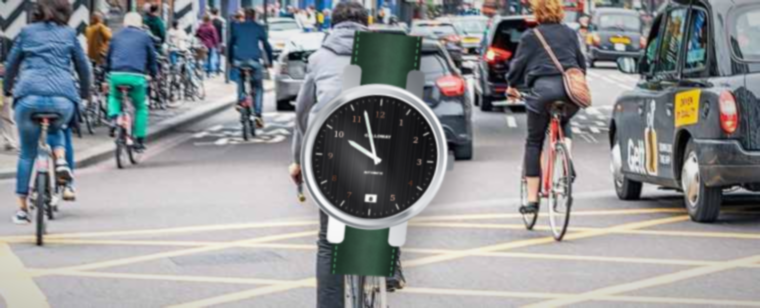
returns 9,57
